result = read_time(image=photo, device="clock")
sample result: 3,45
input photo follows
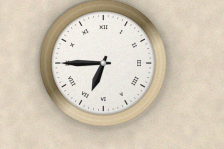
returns 6,45
